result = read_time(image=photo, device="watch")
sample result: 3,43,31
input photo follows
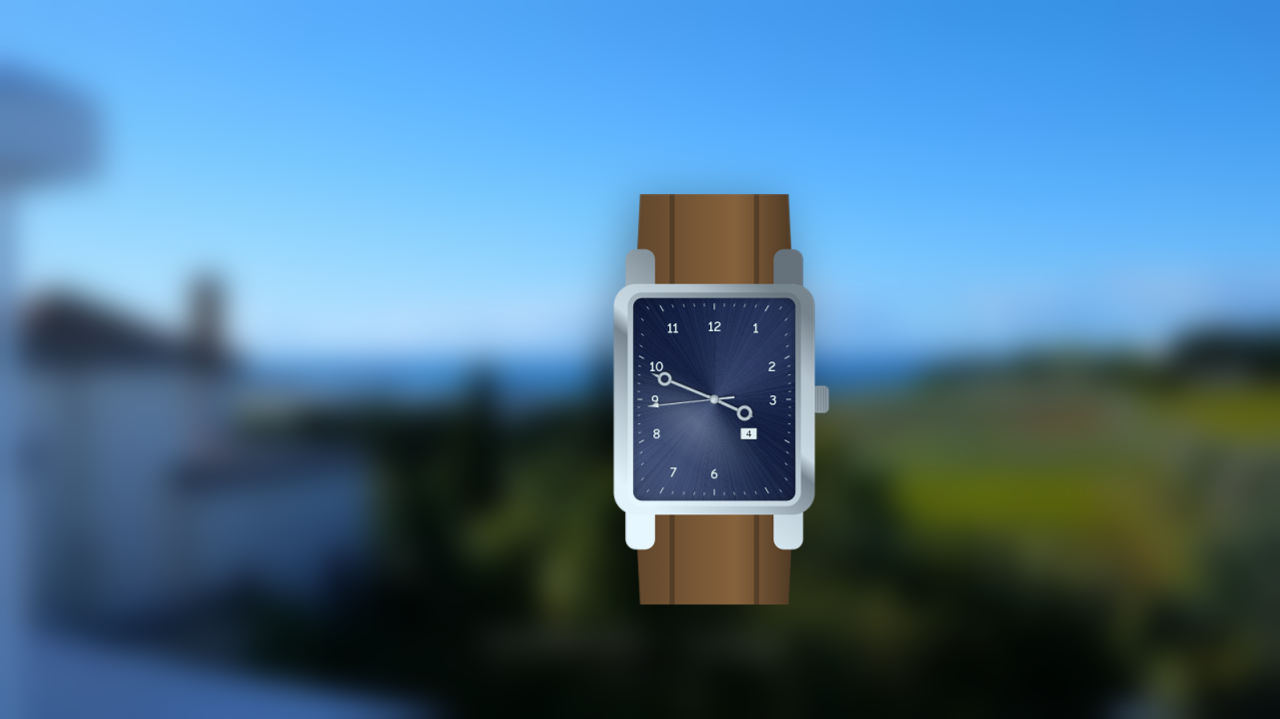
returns 3,48,44
